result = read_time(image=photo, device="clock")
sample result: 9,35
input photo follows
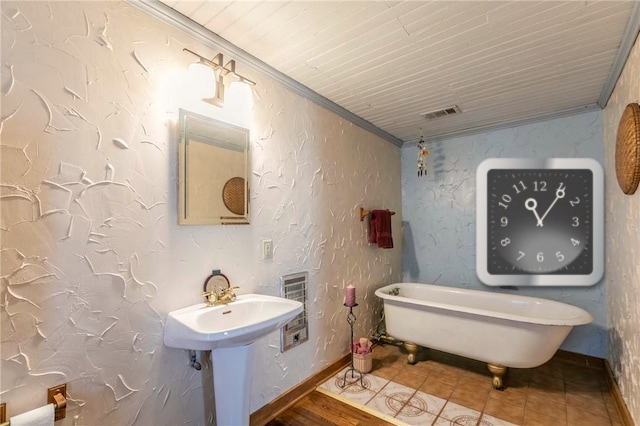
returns 11,06
